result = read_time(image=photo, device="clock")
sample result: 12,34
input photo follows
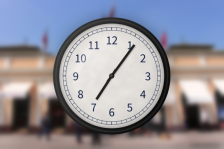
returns 7,06
